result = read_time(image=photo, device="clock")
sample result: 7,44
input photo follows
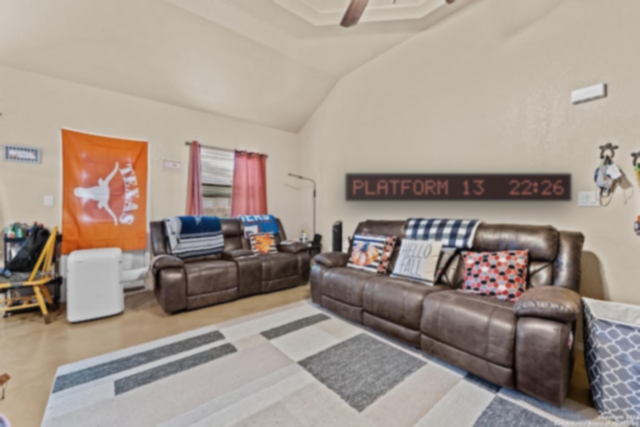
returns 22,26
